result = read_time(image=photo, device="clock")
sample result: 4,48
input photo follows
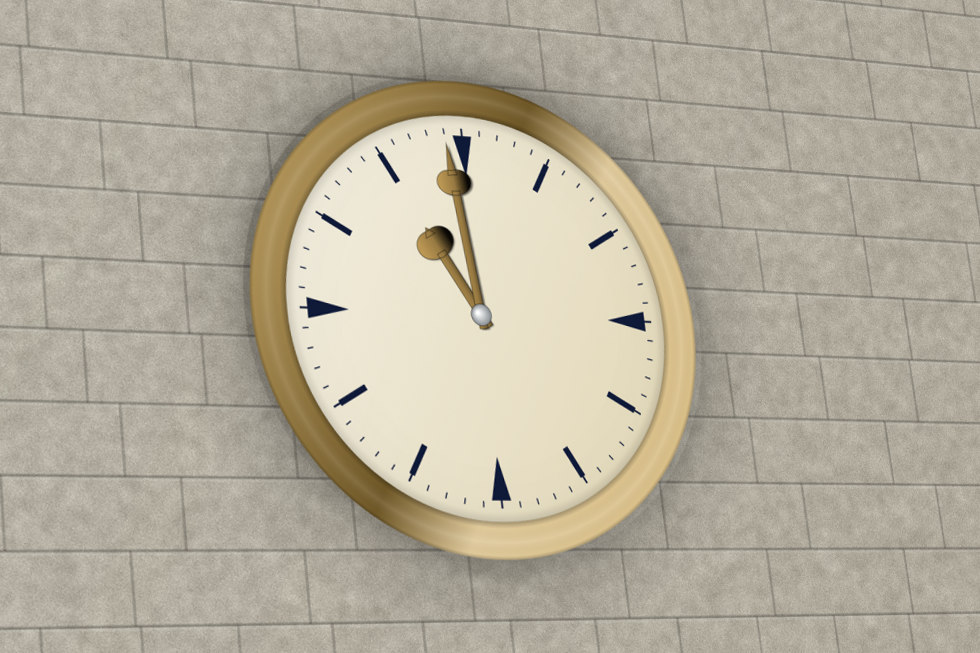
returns 10,59
